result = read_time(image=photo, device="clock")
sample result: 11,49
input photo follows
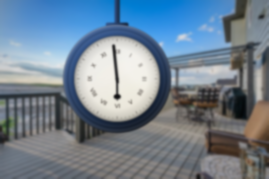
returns 5,59
